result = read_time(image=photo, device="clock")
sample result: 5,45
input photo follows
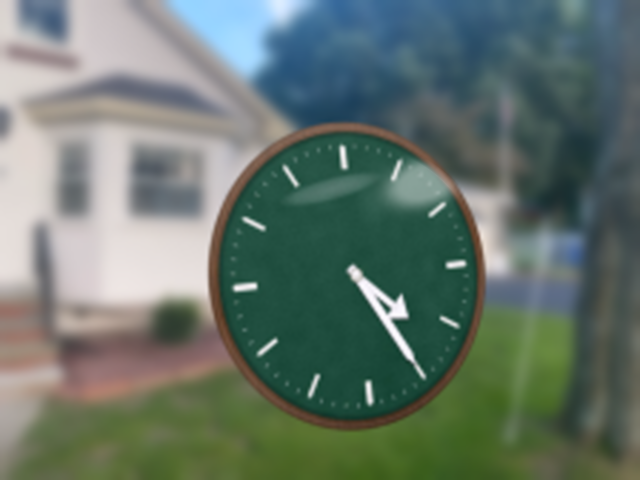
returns 4,25
